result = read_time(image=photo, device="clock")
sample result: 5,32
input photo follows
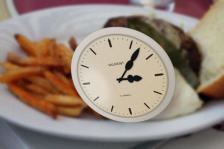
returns 3,07
